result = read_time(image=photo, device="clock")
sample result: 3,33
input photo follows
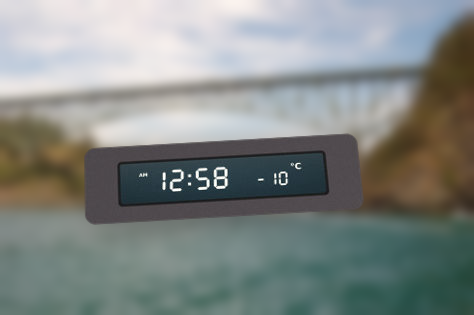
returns 12,58
